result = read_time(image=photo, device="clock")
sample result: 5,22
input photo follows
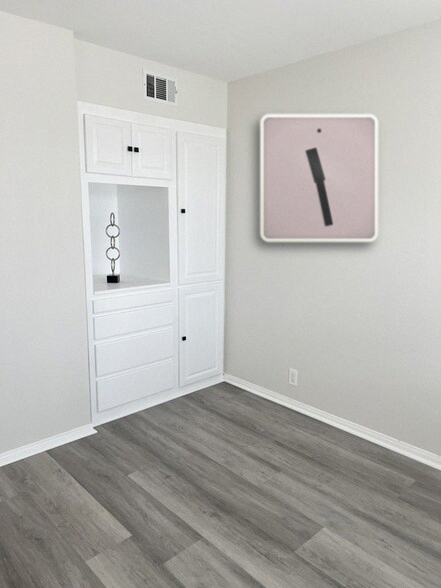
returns 11,28
